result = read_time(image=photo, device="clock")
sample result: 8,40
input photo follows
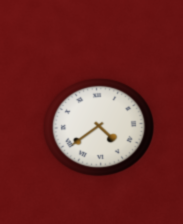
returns 4,39
